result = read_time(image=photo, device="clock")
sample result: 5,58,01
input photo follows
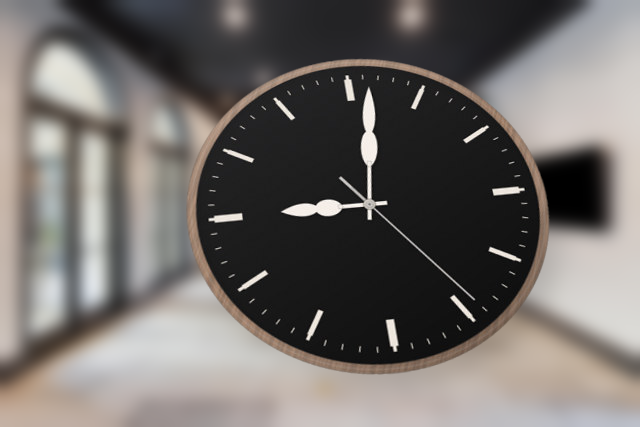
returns 9,01,24
